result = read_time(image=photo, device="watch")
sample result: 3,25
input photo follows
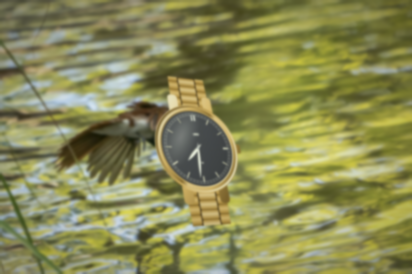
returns 7,31
